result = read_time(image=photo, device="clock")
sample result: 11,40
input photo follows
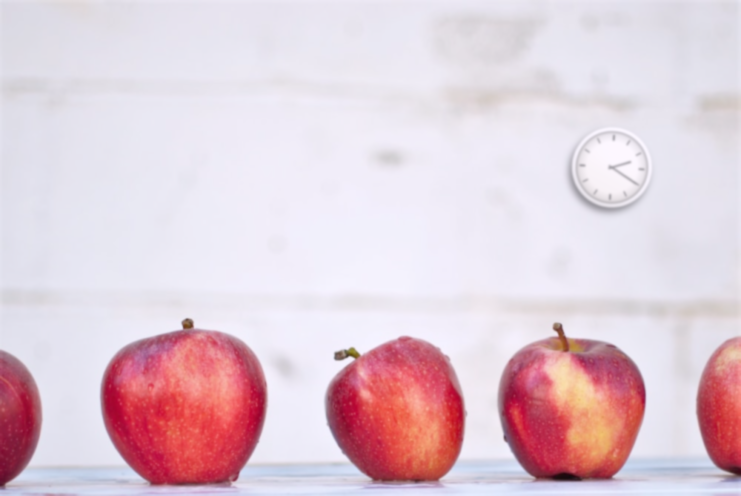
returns 2,20
